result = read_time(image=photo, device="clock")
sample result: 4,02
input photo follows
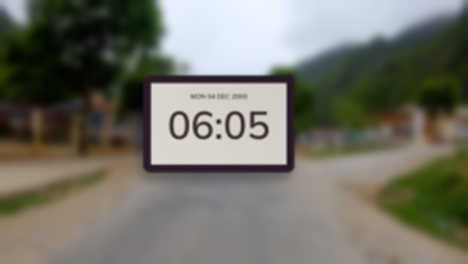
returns 6,05
